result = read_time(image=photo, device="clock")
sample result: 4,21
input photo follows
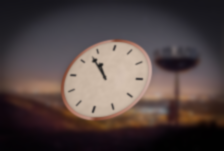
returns 10,53
